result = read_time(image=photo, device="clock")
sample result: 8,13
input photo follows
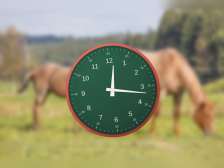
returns 12,17
